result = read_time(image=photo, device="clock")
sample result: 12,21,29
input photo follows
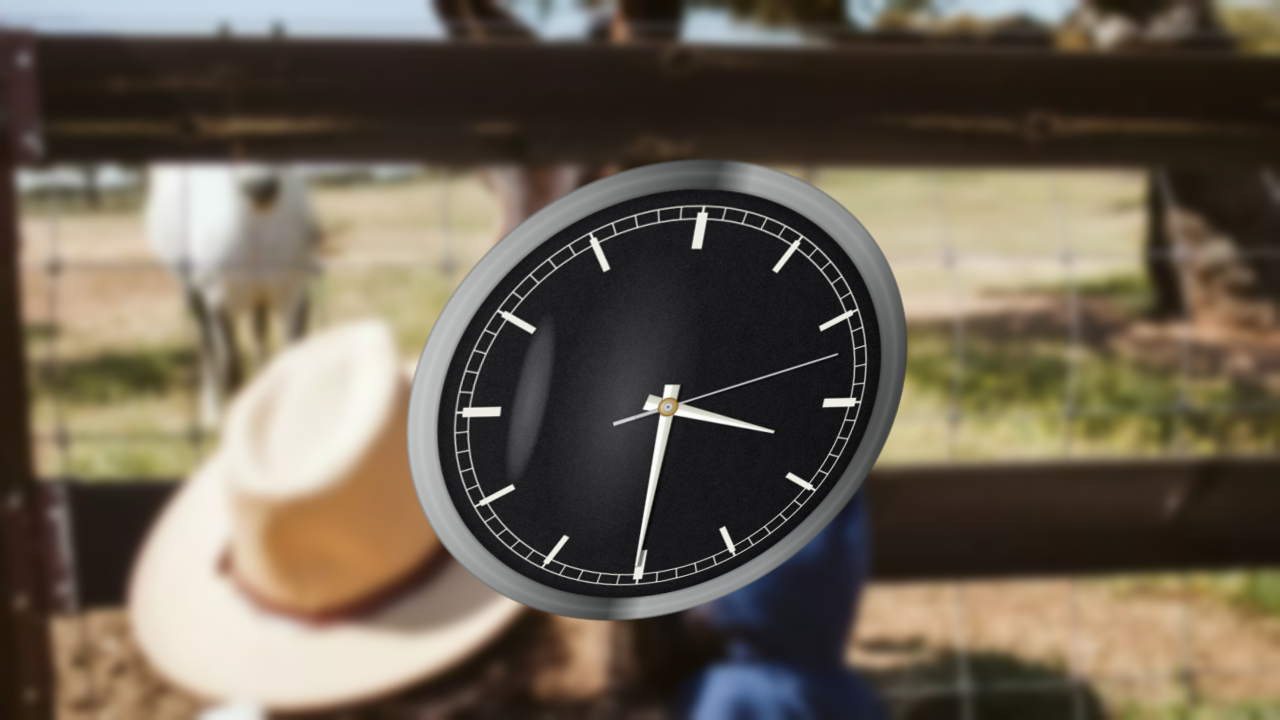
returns 3,30,12
